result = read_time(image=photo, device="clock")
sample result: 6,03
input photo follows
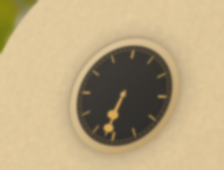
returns 6,32
